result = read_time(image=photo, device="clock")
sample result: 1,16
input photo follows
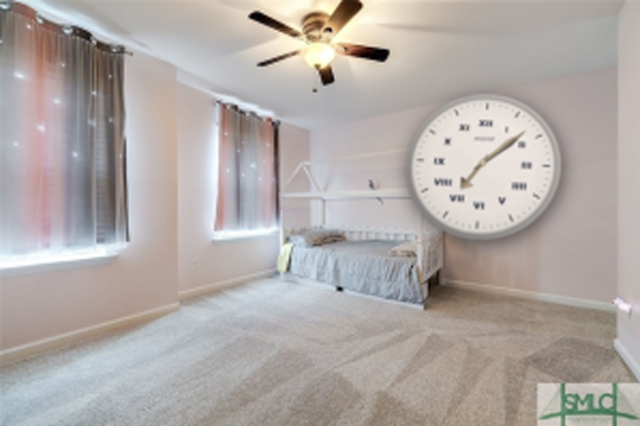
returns 7,08
